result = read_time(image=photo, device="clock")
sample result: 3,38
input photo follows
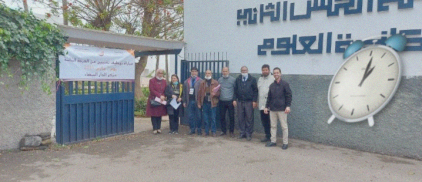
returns 1,01
